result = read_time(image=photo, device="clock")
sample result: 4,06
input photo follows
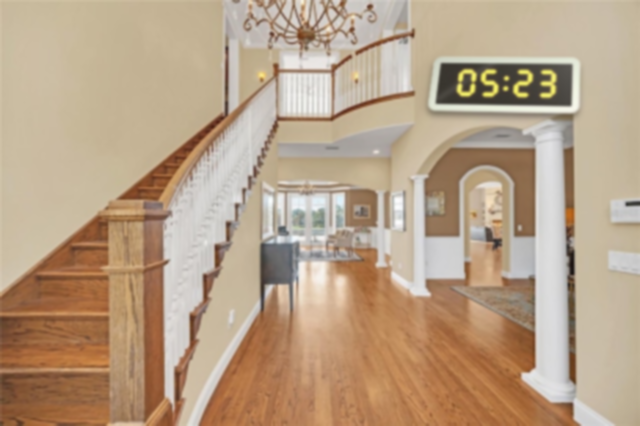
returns 5,23
